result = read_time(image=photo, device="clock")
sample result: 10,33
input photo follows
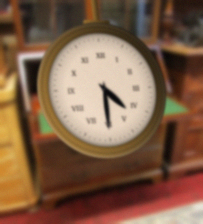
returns 4,30
